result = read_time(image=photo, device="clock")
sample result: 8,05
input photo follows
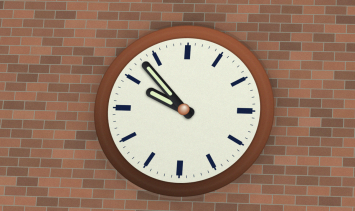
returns 9,53
